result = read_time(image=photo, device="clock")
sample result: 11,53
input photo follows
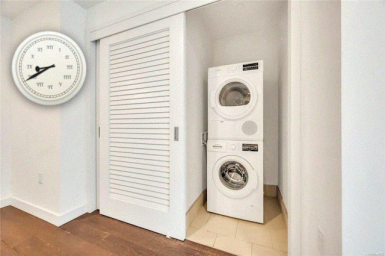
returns 8,40
